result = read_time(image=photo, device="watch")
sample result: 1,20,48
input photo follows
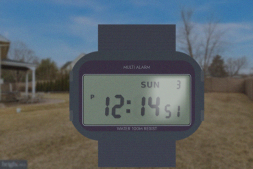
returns 12,14,51
